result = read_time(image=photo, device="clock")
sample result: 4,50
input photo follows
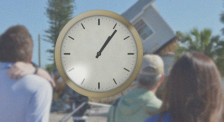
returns 1,06
